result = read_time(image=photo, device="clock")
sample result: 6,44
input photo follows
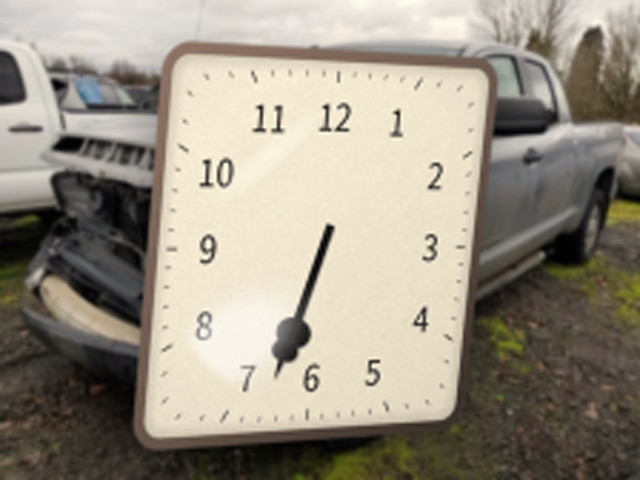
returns 6,33
